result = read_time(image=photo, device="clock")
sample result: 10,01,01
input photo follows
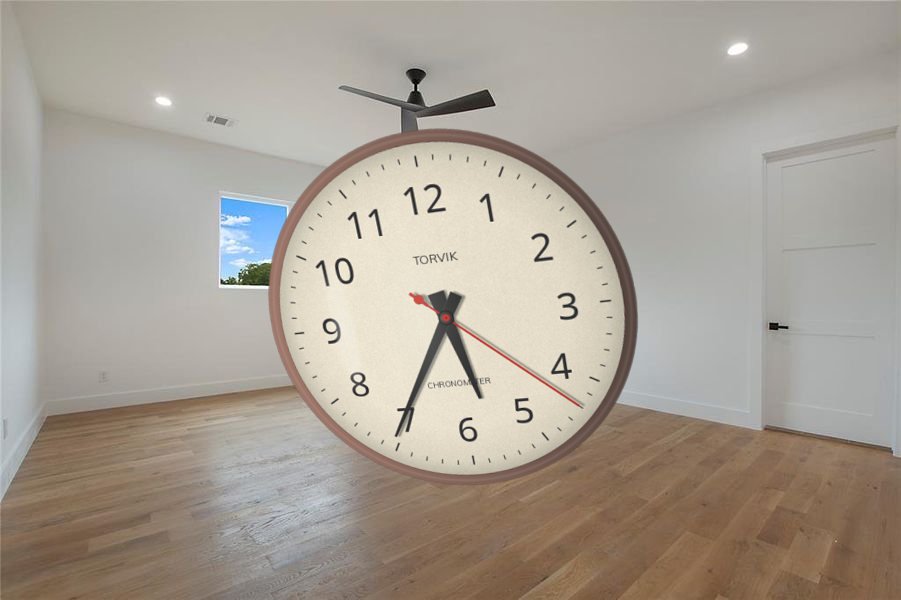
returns 5,35,22
